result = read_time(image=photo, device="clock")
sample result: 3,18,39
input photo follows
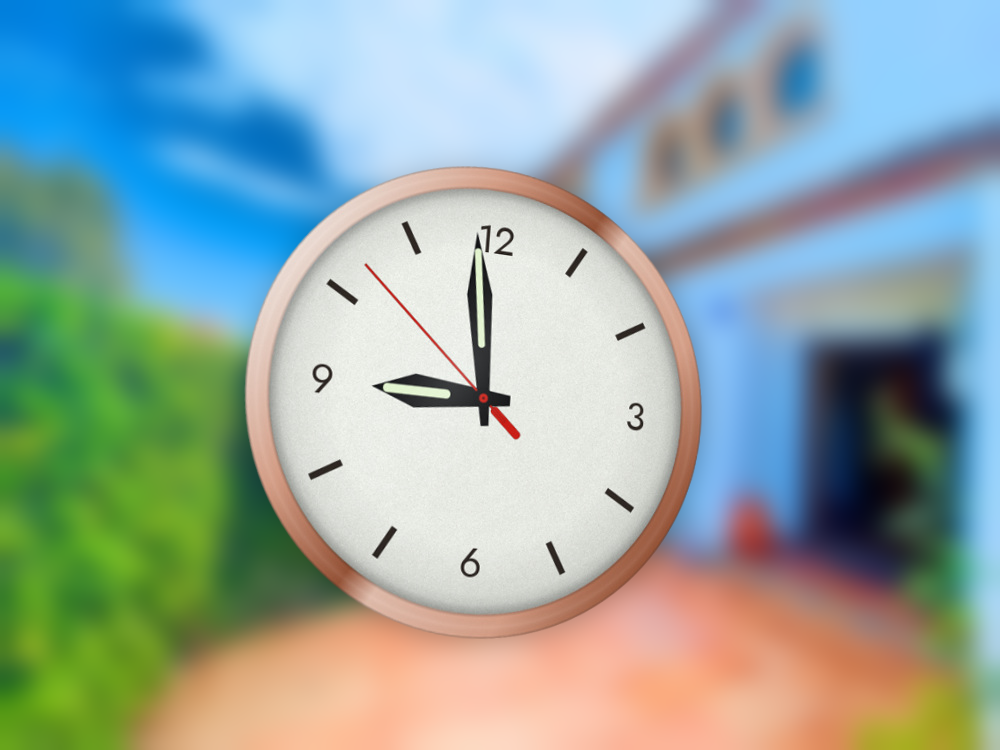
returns 8,58,52
